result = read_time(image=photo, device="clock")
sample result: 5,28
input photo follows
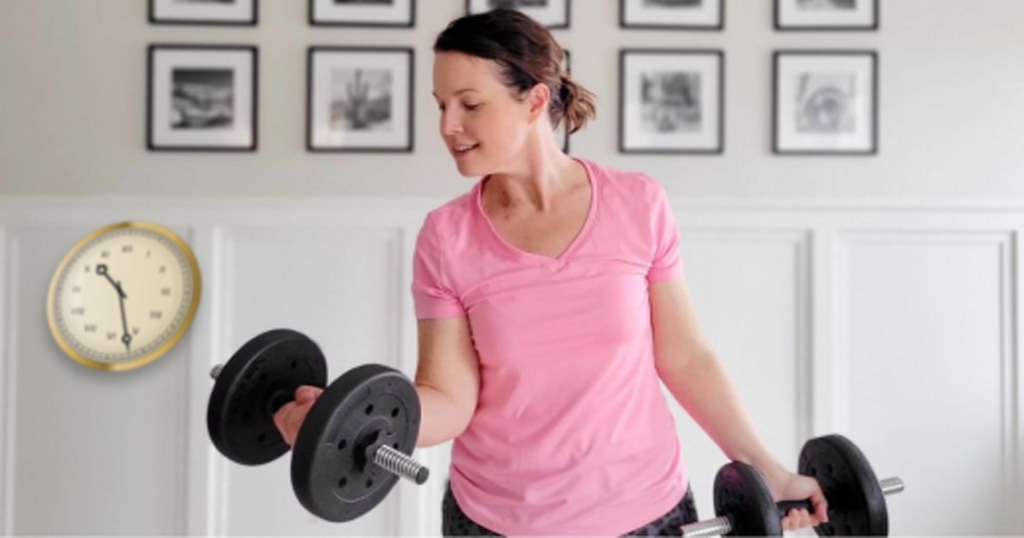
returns 10,27
